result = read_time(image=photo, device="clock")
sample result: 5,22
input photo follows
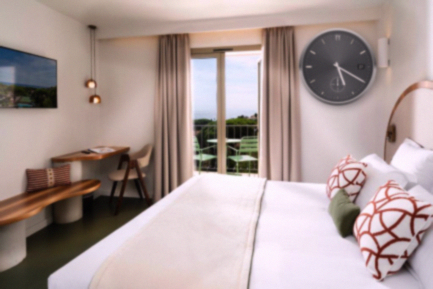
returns 5,20
